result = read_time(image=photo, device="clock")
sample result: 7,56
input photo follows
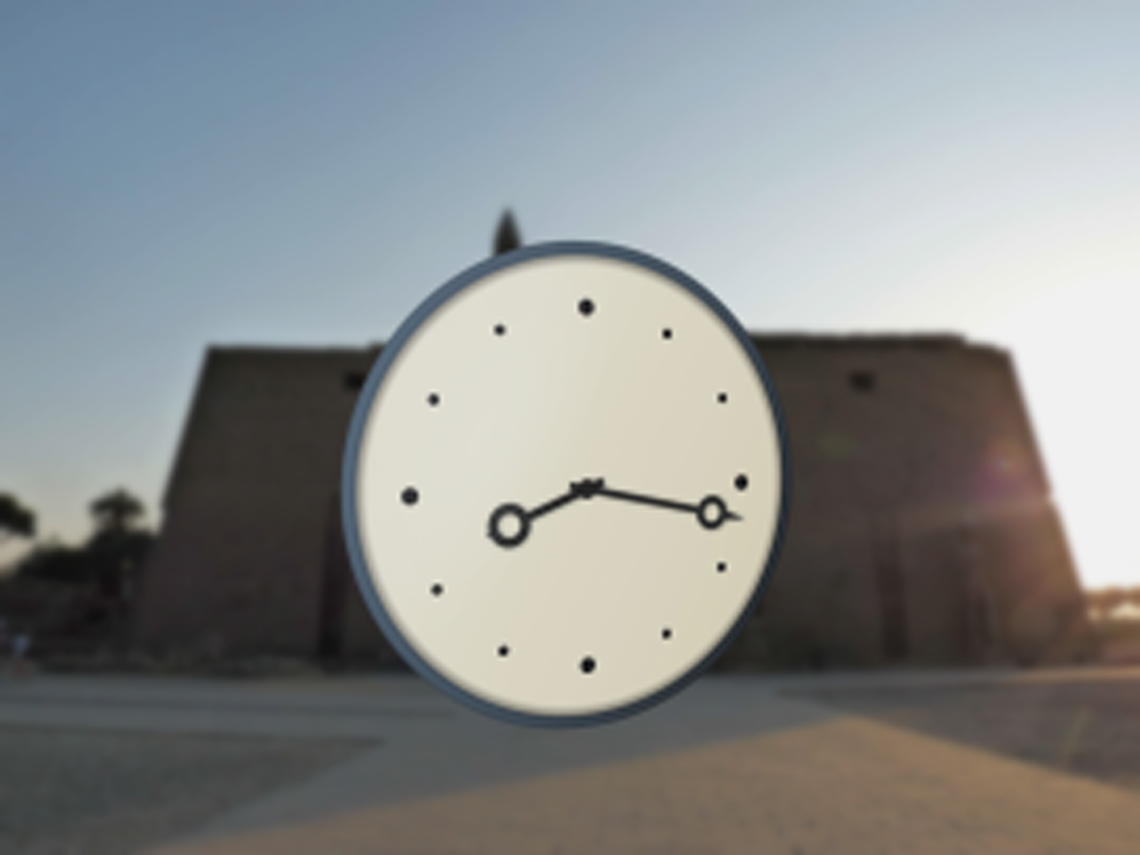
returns 8,17
